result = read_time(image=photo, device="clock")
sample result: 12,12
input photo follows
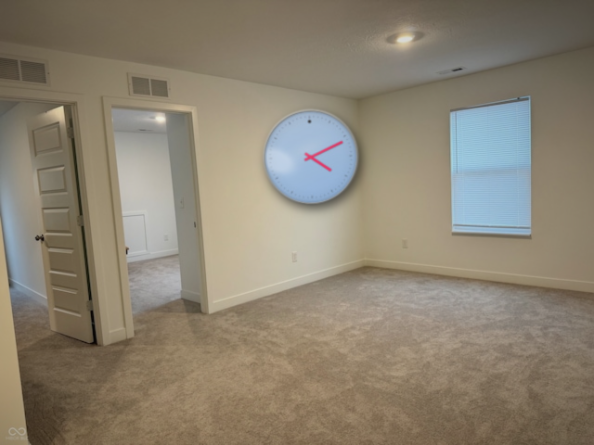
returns 4,11
